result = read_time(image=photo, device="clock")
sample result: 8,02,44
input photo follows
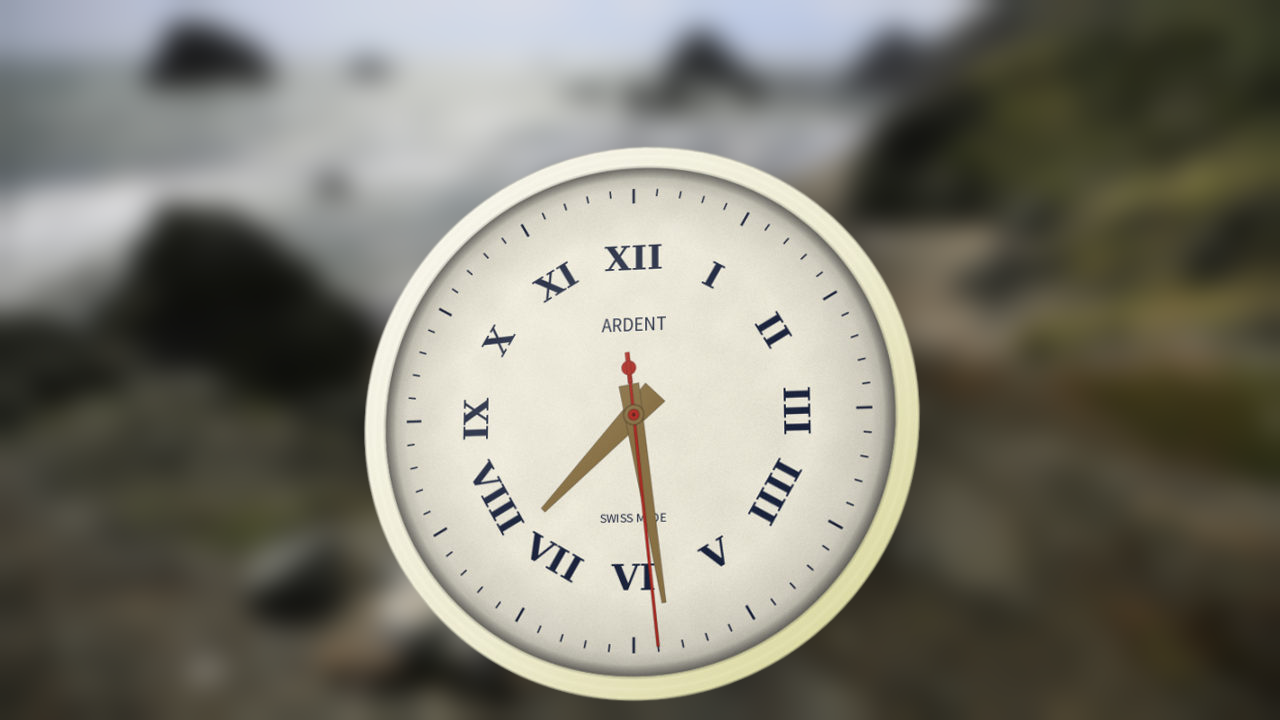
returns 7,28,29
